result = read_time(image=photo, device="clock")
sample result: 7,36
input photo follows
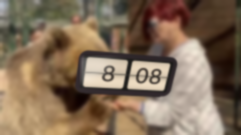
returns 8,08
